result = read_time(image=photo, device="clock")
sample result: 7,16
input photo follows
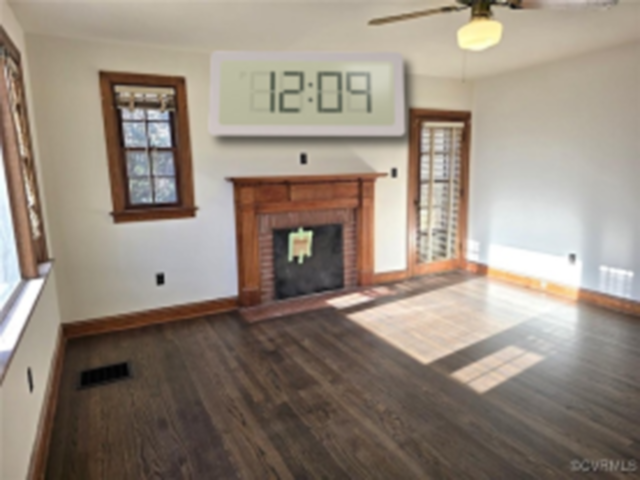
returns 12,09
